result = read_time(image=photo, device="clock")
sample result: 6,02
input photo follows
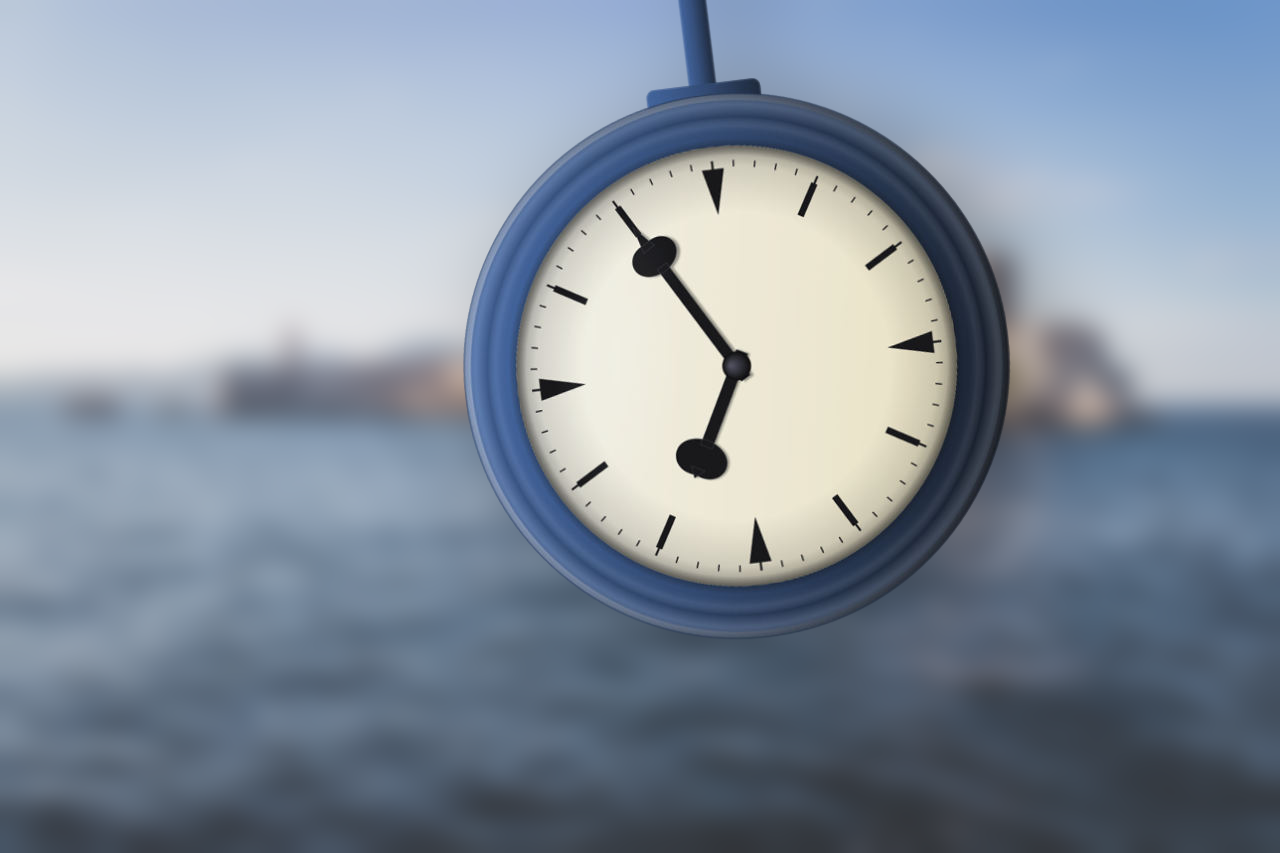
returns 6,55
